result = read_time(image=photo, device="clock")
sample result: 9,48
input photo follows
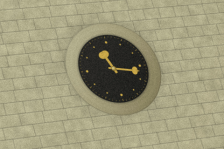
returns 11,17
